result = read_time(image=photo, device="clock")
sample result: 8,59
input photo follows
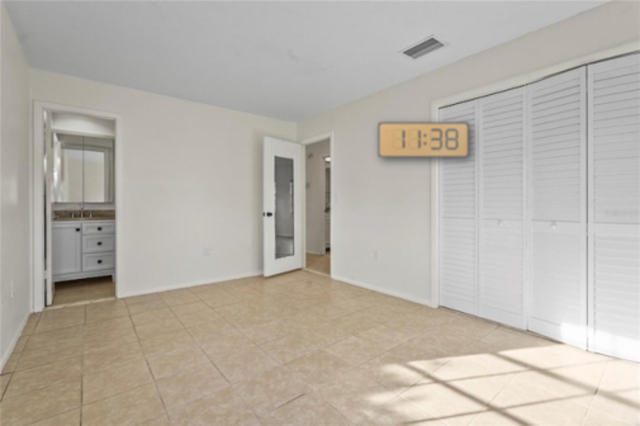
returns 11,38
